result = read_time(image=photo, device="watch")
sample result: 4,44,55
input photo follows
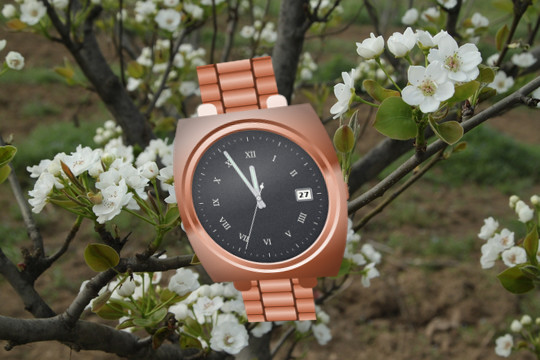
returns 11,55,34
